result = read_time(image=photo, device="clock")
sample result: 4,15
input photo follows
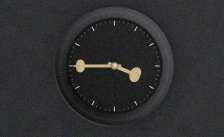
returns 3,45
